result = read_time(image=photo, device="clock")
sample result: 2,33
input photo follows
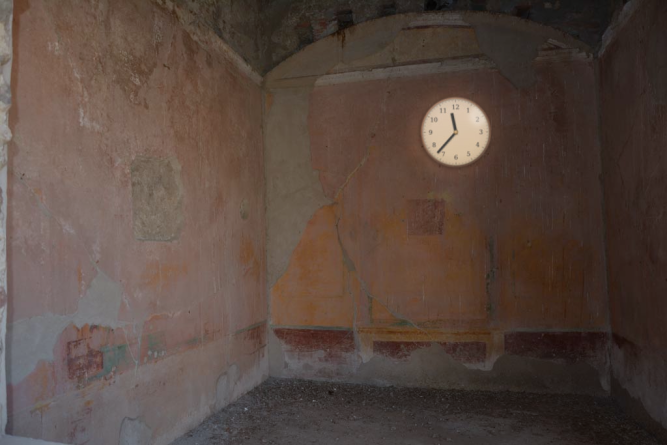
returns 11,37
